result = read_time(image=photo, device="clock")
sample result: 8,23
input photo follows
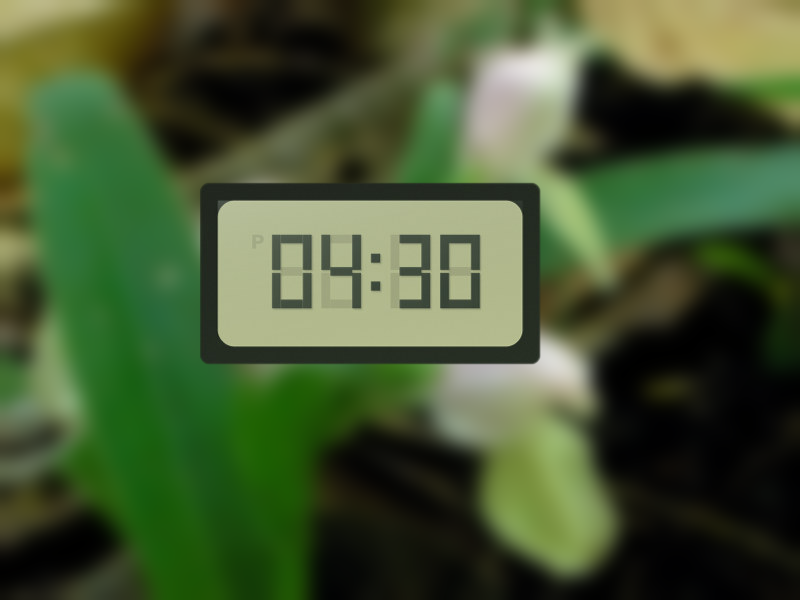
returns 4,30
